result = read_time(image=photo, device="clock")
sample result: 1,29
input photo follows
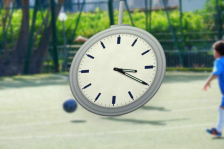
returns 3,20
